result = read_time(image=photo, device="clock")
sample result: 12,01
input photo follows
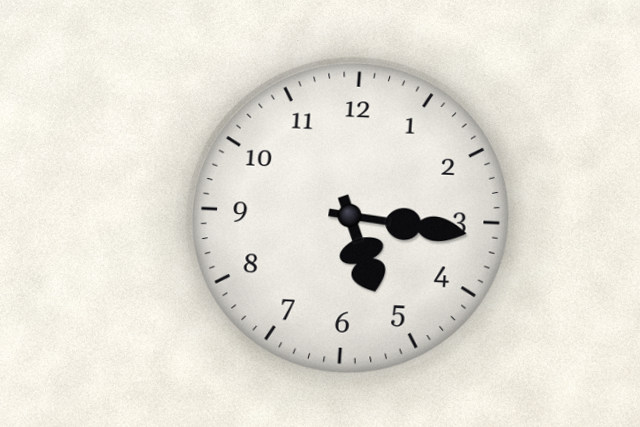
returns 5,16
